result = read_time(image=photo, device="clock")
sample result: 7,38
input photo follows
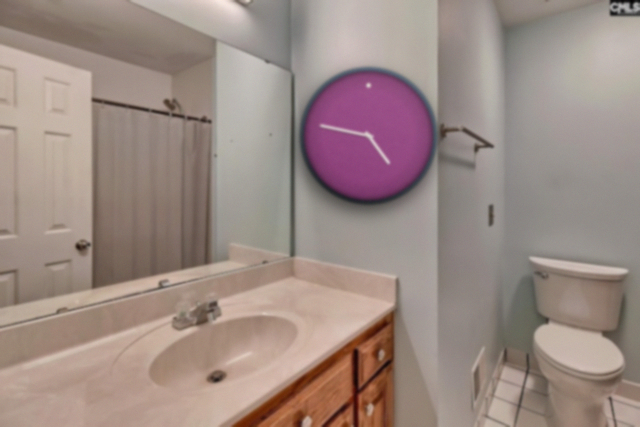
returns 4,47
